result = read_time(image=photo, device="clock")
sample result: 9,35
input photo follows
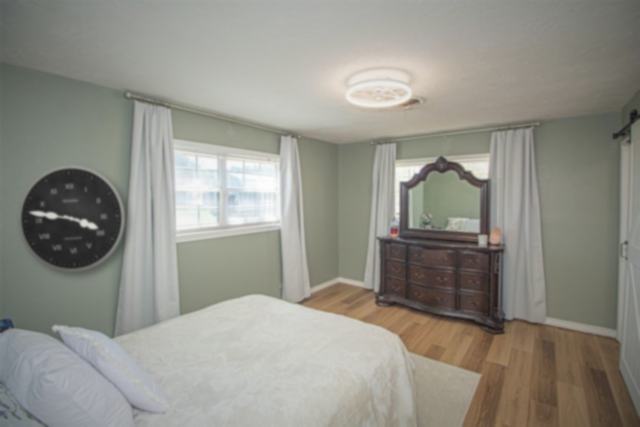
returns 3,47
